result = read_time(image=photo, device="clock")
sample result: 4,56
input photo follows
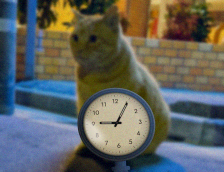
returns 9,05
